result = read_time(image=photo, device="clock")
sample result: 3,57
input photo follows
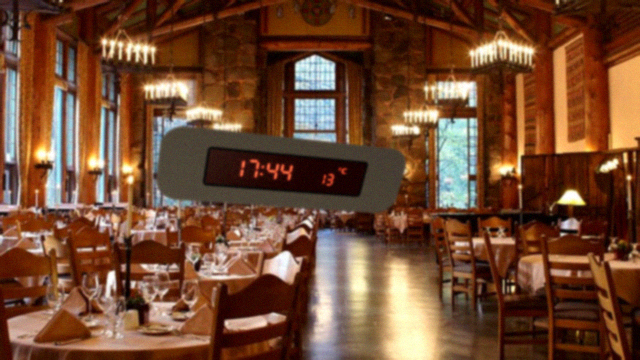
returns 17,44
